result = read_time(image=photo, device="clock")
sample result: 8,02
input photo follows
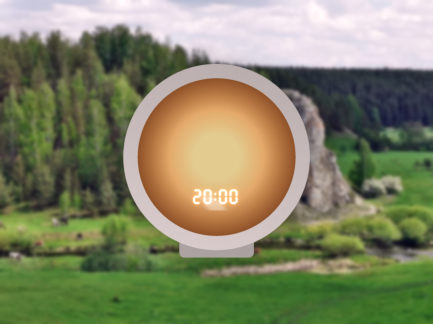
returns 20,00
